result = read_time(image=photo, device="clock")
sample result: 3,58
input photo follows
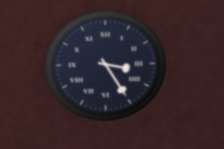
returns 3,25
